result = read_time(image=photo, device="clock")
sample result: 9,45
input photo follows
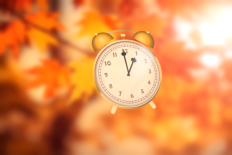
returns 12,59
